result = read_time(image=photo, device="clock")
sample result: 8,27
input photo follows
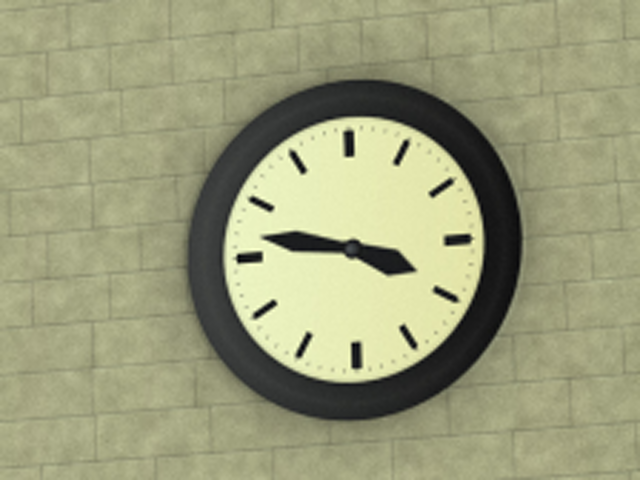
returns 3,47
